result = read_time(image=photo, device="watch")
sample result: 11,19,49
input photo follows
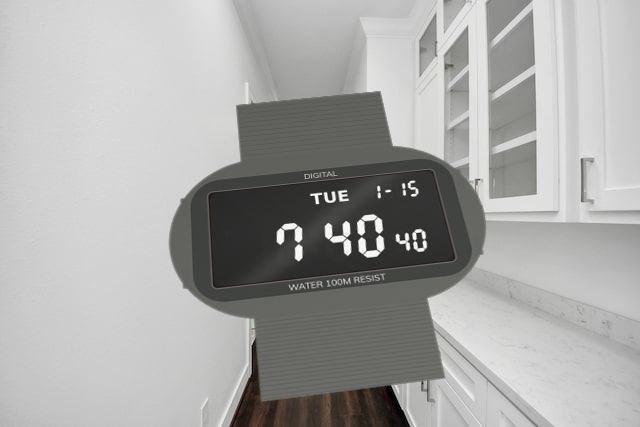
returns 7,40,40
